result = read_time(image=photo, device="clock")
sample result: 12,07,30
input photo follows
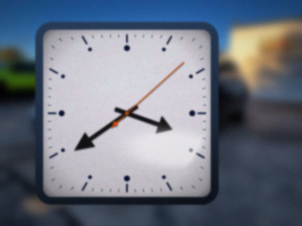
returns 3,39,08
